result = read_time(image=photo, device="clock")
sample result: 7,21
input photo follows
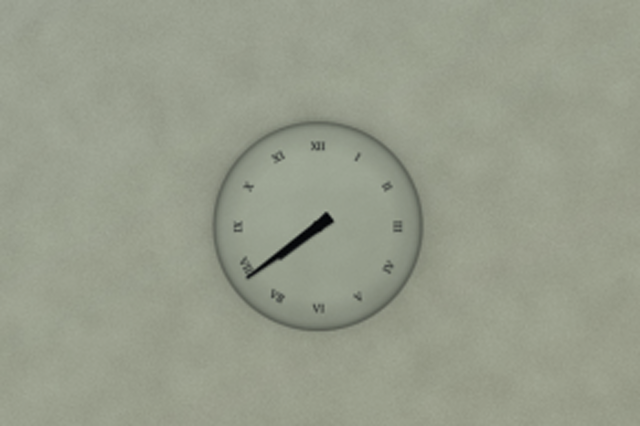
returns 7,39
